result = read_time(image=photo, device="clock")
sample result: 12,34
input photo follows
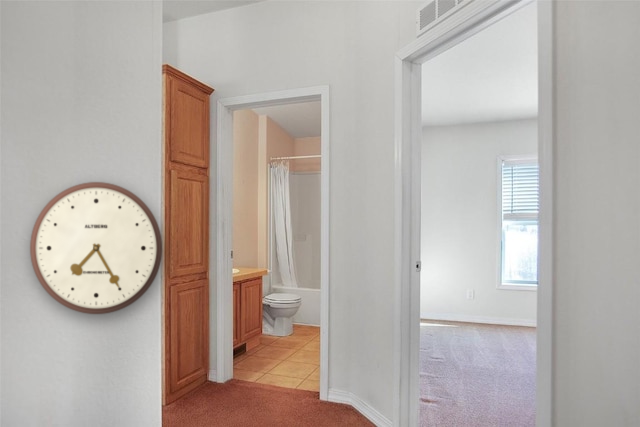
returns 7,25
